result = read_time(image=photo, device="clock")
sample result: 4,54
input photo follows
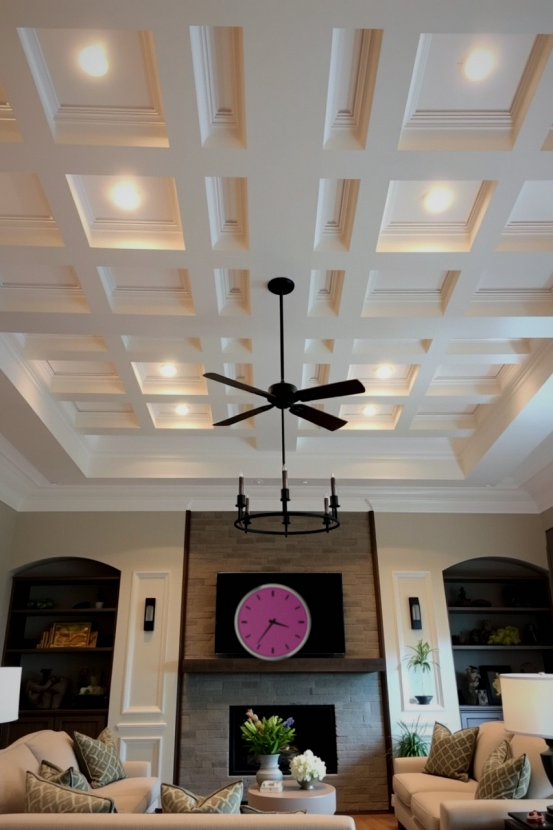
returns 3,36
